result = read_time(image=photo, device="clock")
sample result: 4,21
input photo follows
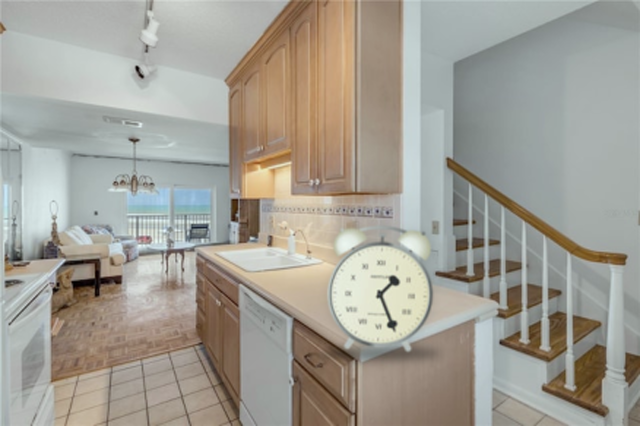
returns 1,26
